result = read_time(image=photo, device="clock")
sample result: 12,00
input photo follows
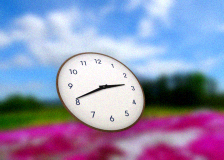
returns 2,41
